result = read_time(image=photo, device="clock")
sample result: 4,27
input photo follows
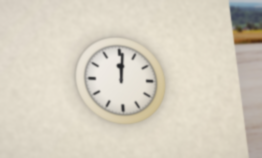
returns 12,01
